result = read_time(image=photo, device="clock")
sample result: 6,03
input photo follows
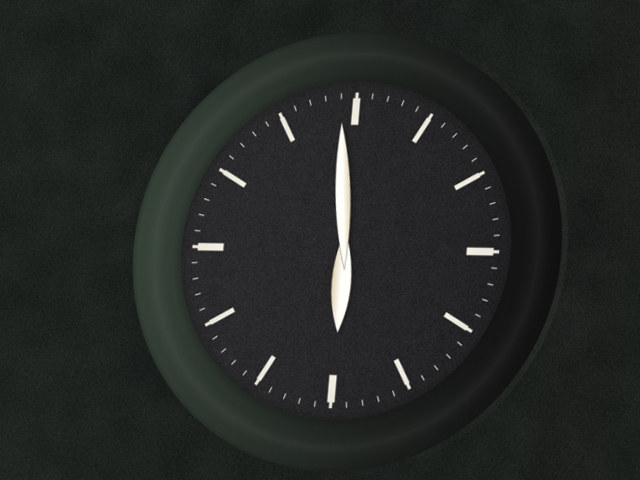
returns 5,59
